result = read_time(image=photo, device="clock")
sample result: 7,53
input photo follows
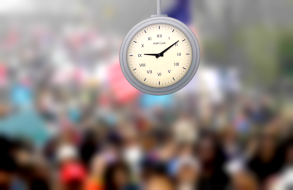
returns 9,09
